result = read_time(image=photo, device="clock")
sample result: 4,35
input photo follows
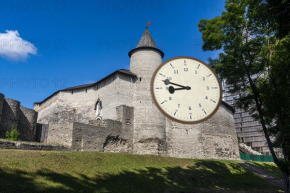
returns 8,48
